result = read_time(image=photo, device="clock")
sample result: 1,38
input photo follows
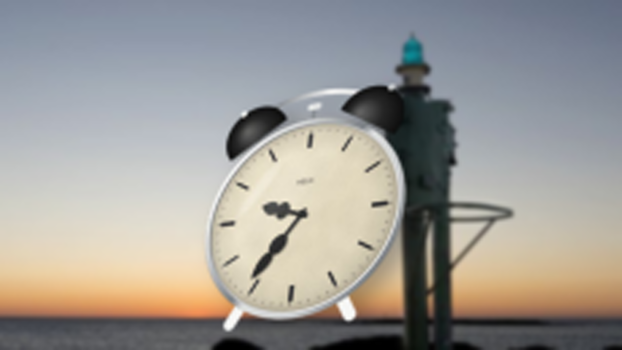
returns 9,36
